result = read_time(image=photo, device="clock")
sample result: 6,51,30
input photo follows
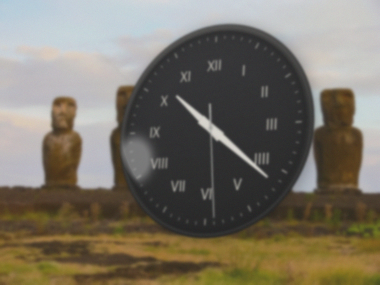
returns 10,21,29
